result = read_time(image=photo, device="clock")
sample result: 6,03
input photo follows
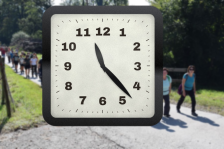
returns 11,23
